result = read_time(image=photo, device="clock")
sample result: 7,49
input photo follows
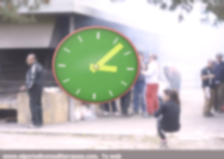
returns 3,07
